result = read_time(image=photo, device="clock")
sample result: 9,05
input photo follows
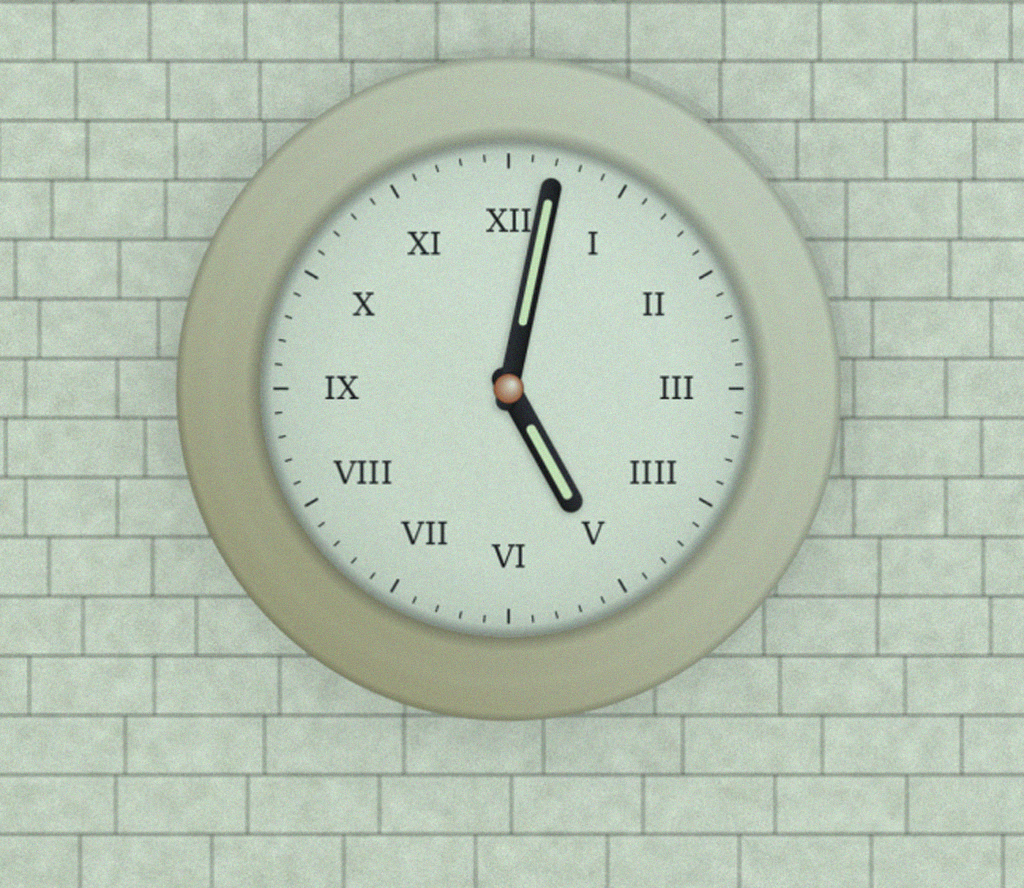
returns 5,02
